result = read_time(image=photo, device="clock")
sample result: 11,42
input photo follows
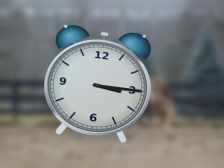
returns 3,15
